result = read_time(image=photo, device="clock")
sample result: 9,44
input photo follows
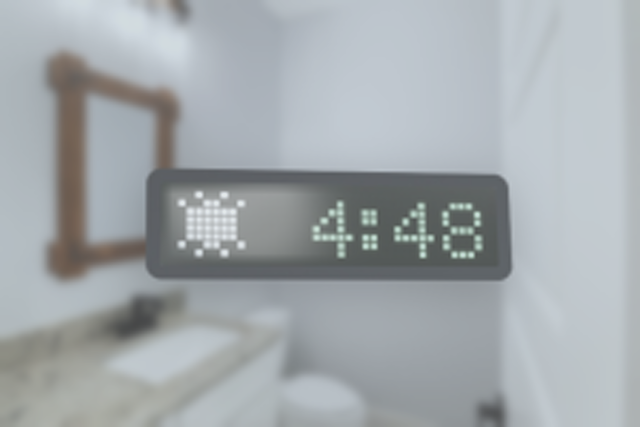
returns 4,48
